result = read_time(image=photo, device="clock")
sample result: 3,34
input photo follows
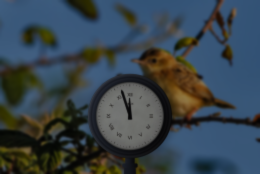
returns 11,57
